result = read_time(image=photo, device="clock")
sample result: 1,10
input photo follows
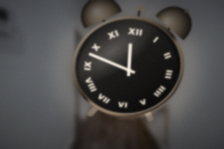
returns 11,48
